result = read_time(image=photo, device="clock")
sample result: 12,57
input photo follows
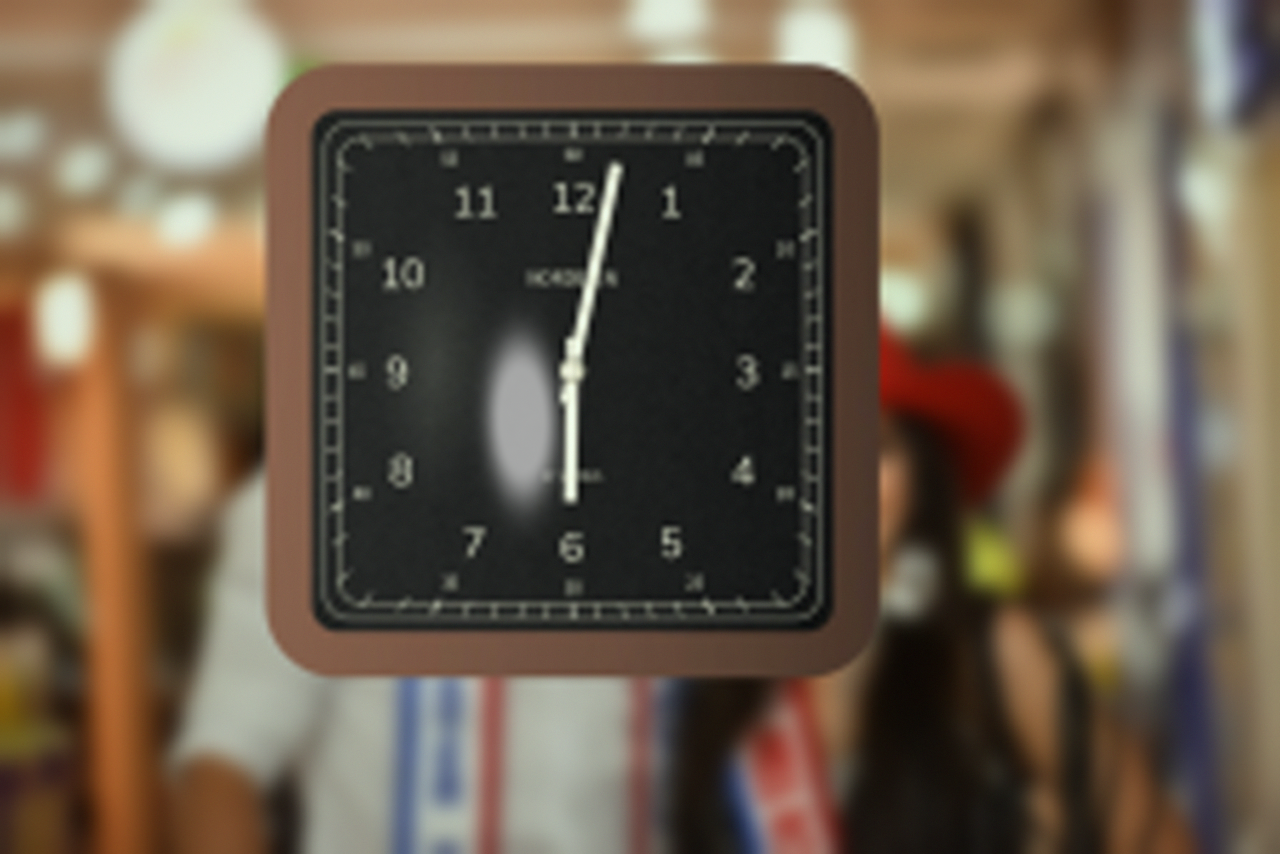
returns 6,02
